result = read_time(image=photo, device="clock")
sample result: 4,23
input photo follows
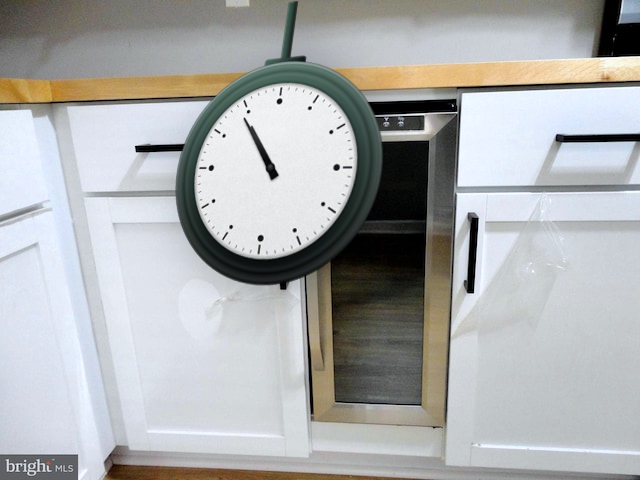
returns 10,54
